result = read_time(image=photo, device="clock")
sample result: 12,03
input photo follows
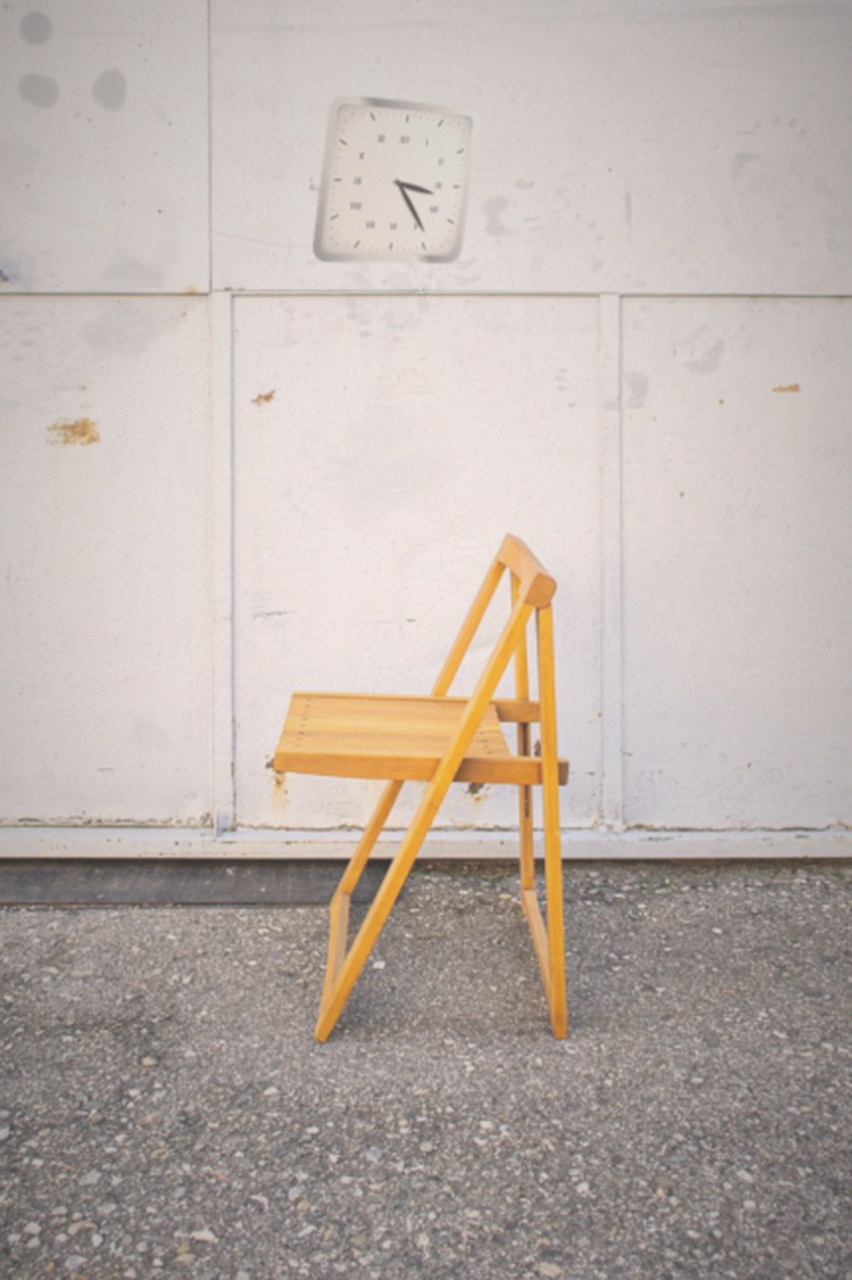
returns 3,24
